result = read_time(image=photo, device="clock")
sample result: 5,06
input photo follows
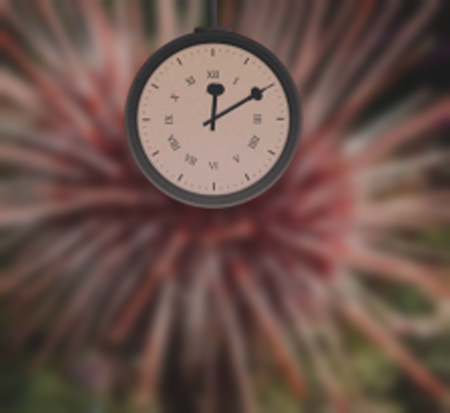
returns 12,10
